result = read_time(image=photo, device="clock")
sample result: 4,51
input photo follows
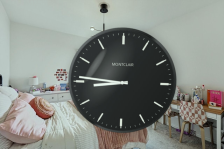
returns 8,46
